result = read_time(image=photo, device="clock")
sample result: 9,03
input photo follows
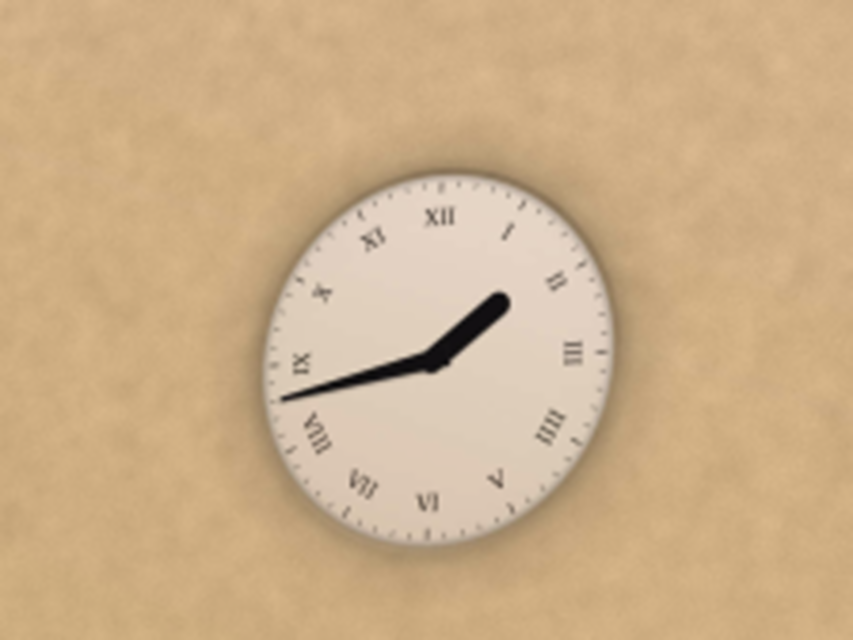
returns 1,43
